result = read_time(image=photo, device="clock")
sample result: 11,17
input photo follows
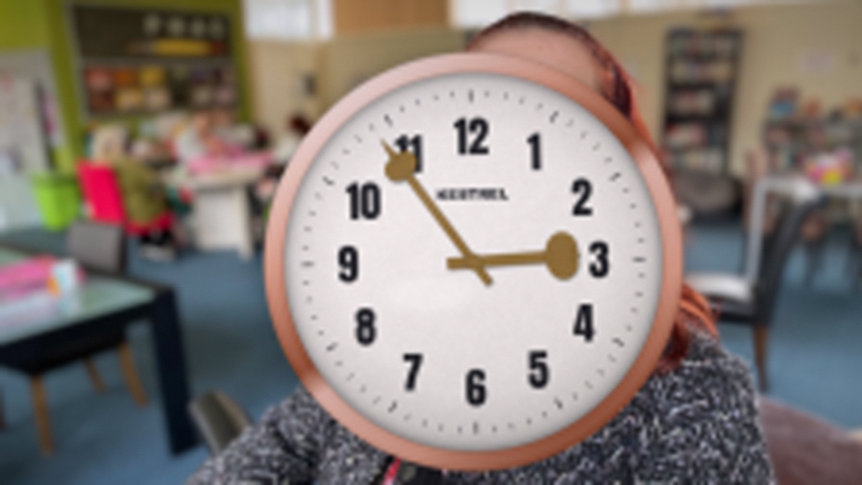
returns 2,54
